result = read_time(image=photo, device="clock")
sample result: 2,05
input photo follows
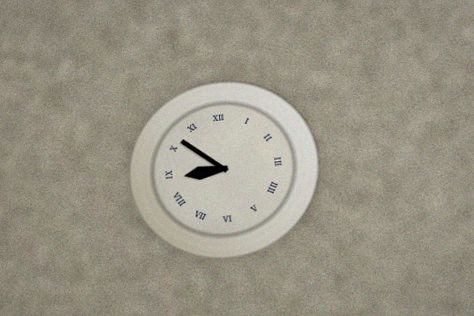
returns 8,52
